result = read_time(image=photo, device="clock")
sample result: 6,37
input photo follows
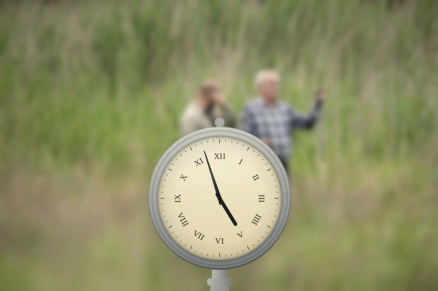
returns 4,57
